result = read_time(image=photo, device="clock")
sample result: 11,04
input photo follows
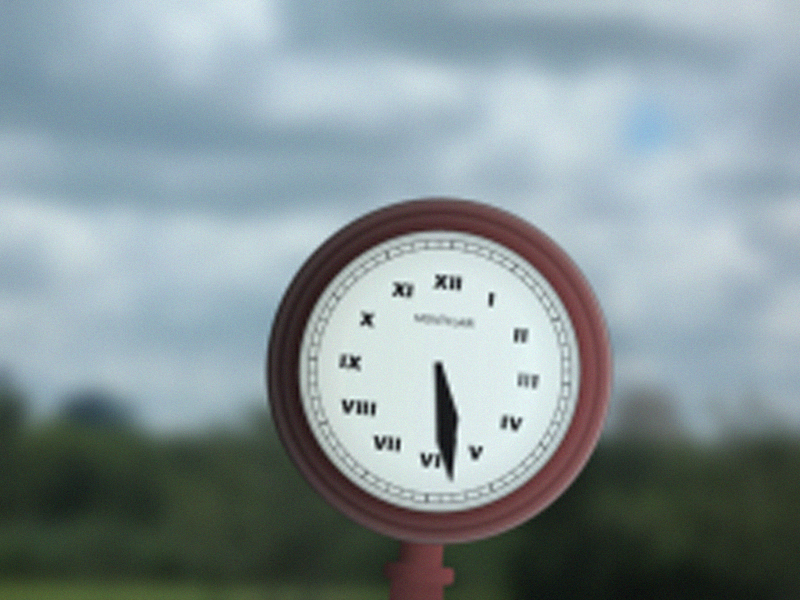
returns 5,28
